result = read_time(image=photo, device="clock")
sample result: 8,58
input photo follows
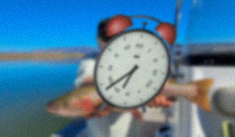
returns 6,38
